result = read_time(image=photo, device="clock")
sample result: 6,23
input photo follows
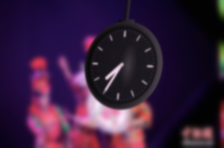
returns 7,35
